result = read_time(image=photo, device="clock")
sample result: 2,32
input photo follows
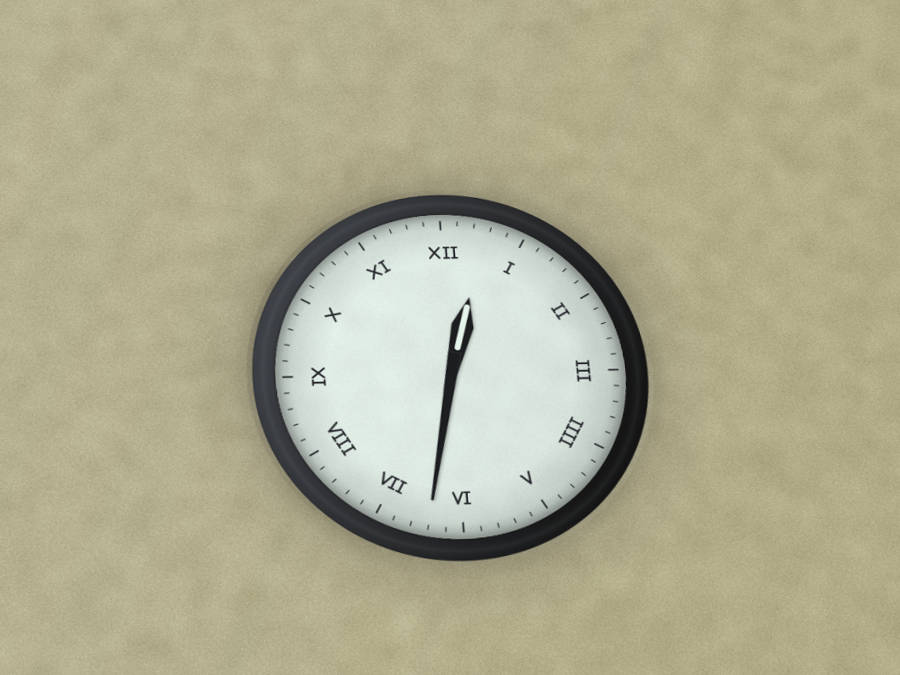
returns 12,32
